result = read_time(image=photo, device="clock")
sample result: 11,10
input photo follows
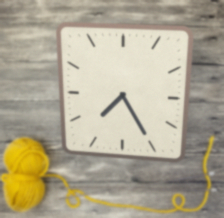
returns 7,25
